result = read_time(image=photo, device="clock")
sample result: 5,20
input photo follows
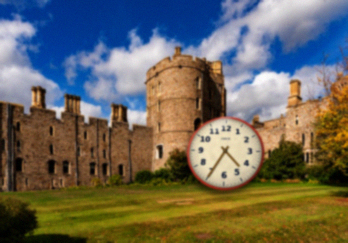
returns 4,35
